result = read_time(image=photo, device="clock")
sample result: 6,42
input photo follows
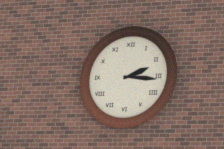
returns 2,16
